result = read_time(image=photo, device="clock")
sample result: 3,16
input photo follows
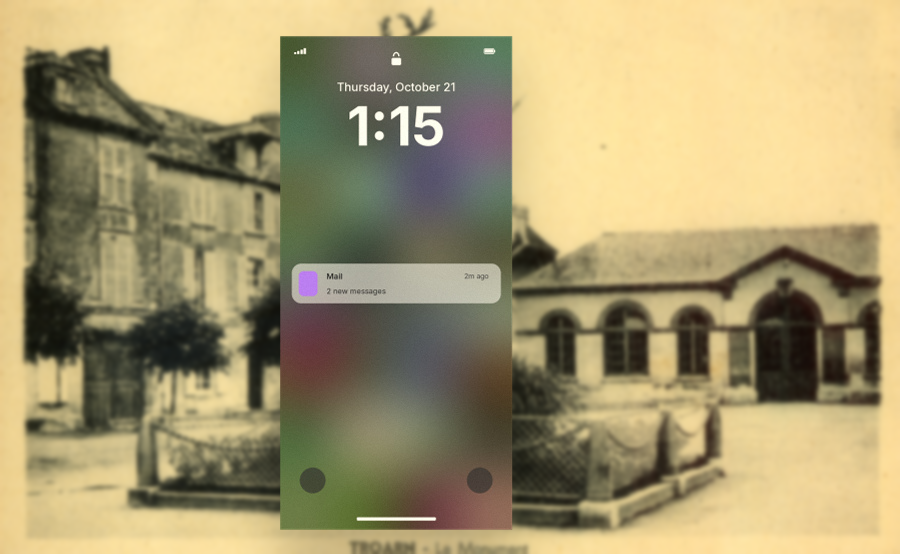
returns 1,15
